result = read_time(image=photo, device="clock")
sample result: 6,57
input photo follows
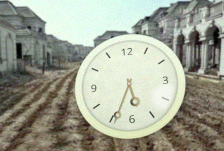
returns 5,34
